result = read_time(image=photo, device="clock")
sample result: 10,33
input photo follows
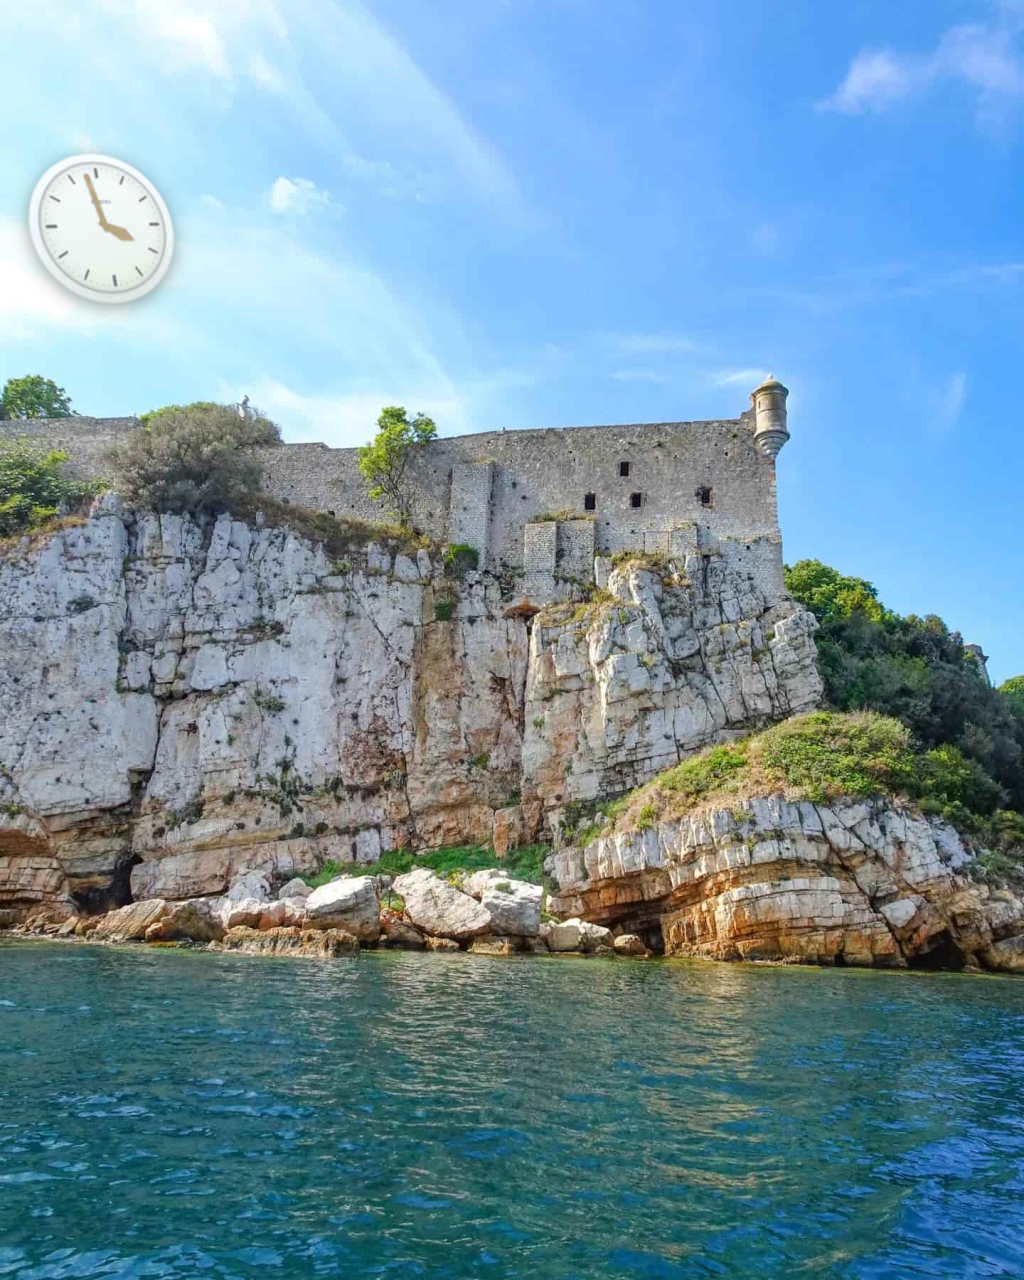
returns 3,58
